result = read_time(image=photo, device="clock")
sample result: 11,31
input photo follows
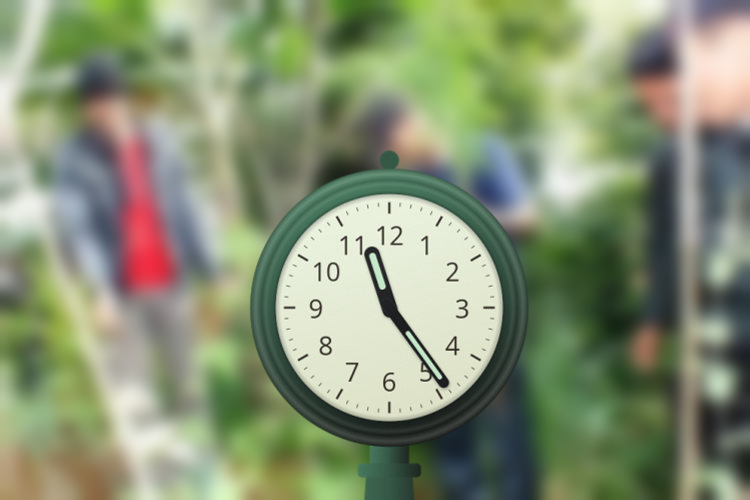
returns 11,24
